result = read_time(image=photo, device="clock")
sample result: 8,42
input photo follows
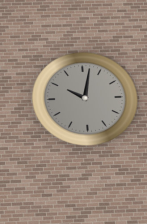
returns 10,02
